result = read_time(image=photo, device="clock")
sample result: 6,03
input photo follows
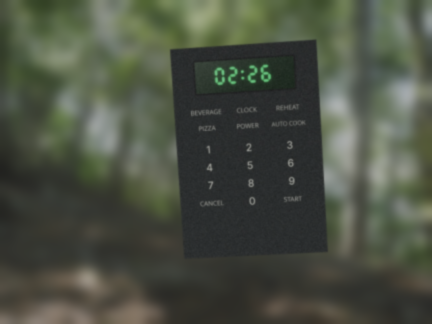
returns 2,26
